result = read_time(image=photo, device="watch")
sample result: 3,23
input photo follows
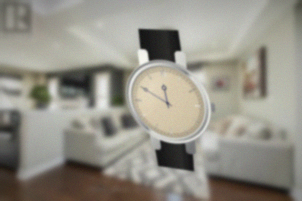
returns 11,50
